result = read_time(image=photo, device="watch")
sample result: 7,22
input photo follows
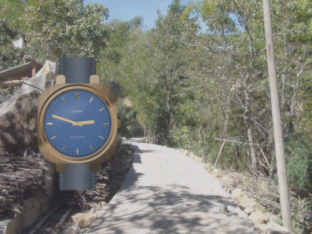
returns 2,48
